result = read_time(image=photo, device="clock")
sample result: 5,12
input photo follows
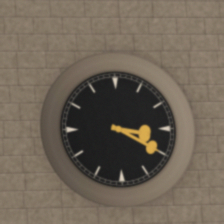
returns 3,20
